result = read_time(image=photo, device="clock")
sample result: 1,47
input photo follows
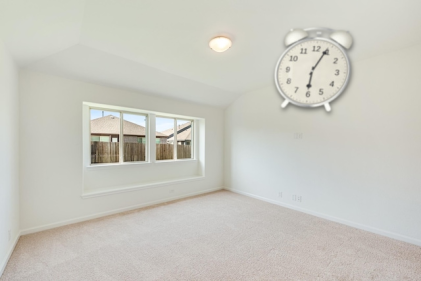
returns 6,04
